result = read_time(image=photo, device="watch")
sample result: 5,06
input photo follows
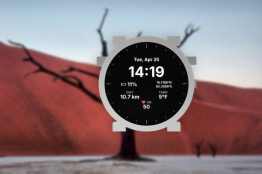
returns 14,19
